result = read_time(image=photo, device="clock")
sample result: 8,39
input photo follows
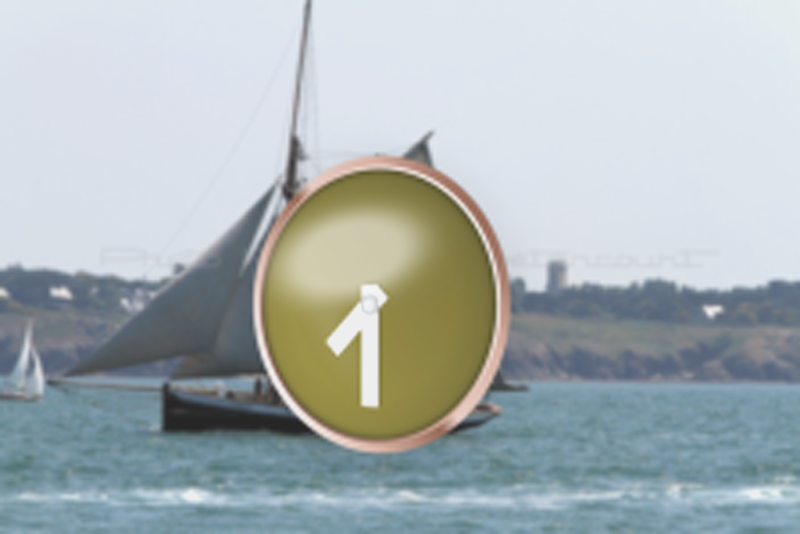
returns 7,30
